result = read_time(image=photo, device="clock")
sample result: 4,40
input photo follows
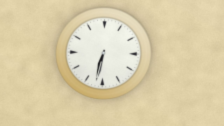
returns 6,32
